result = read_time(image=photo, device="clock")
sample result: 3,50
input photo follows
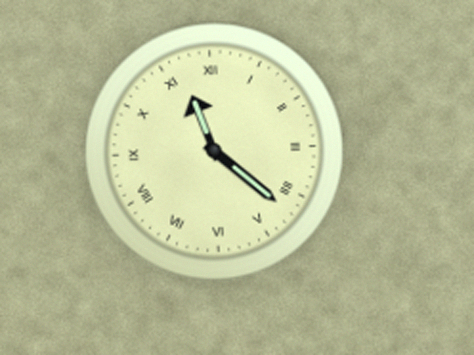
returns 11,22
